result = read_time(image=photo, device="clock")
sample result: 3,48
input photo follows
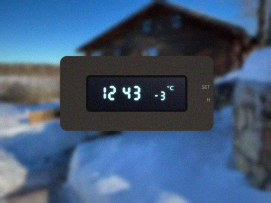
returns 12,43
